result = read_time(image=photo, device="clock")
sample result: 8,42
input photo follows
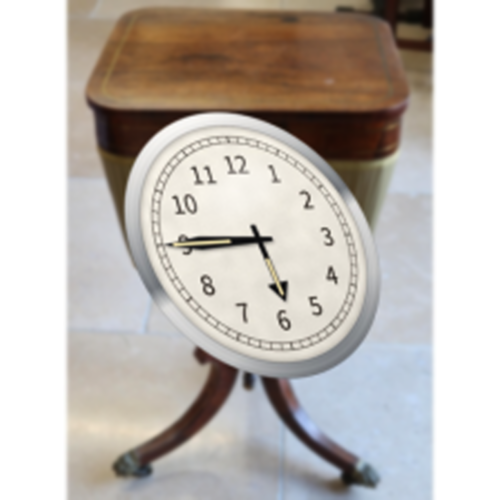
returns 5,45
